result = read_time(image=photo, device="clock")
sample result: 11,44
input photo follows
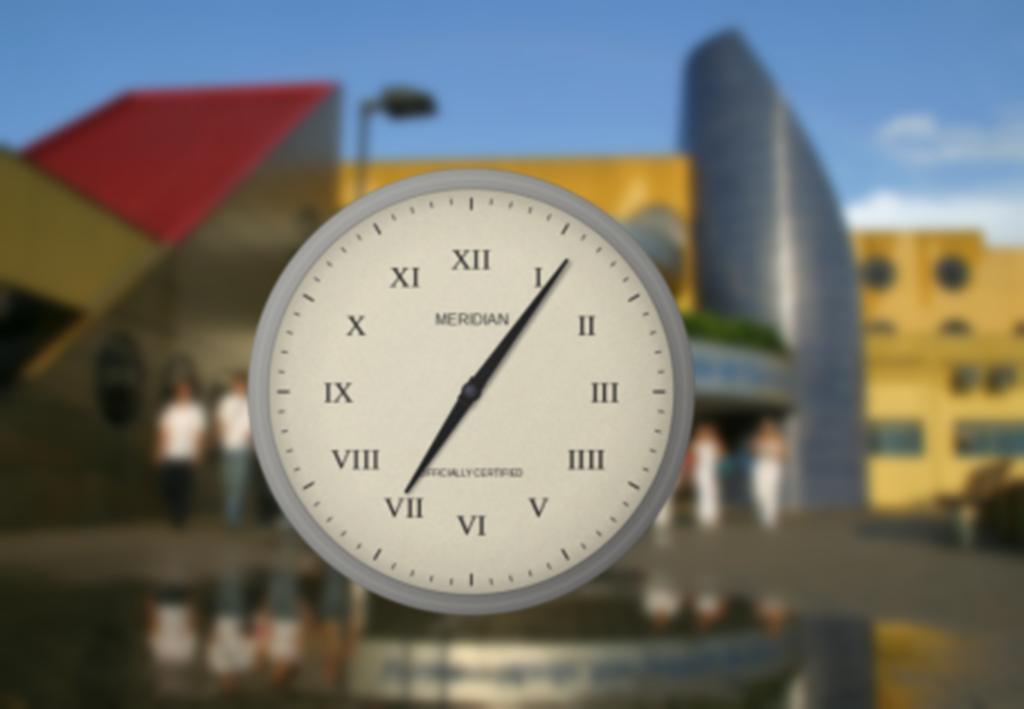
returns 7,06
